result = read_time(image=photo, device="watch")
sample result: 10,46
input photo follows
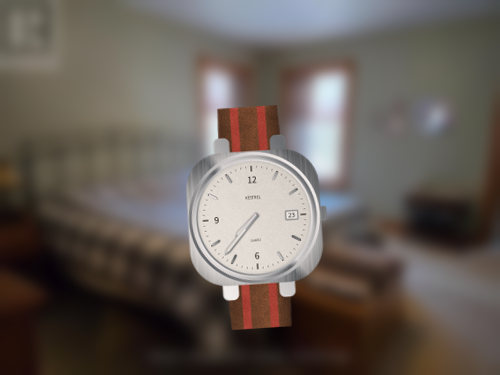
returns 7,37
